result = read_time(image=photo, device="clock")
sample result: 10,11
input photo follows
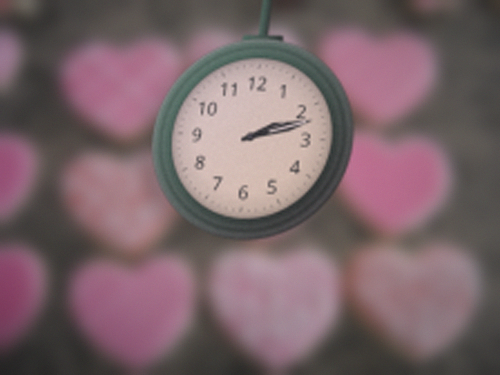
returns 2,12
